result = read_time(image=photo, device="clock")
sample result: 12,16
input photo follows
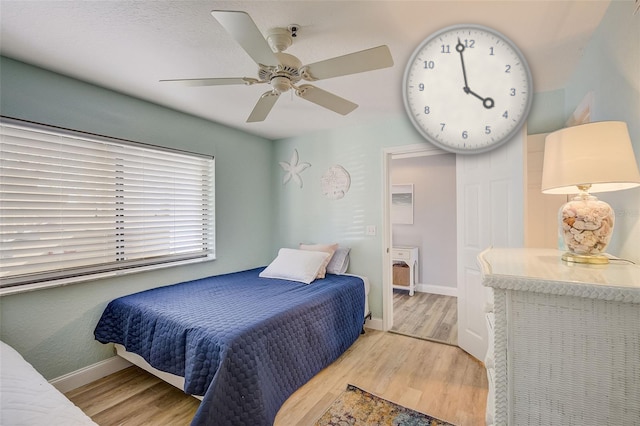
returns 3,58
